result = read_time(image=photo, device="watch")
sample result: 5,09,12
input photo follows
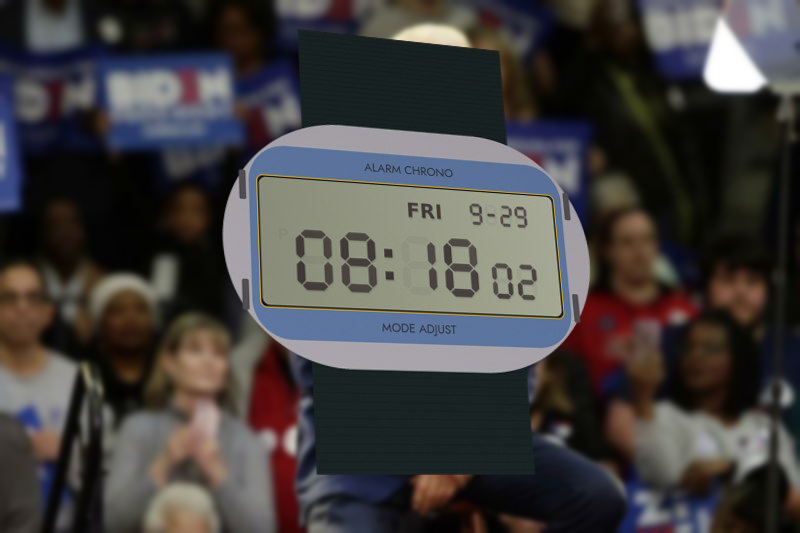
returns 8,18,02
